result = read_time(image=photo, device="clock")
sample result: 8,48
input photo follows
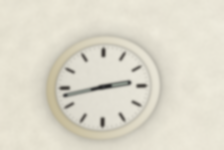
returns 2,43
